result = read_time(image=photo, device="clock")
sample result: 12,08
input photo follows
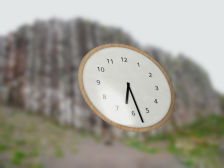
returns 6,28
